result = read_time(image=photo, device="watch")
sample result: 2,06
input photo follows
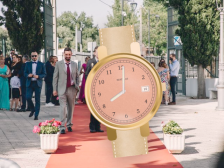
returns 8,01
